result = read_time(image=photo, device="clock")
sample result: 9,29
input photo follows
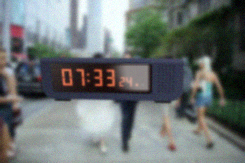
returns 7,33
